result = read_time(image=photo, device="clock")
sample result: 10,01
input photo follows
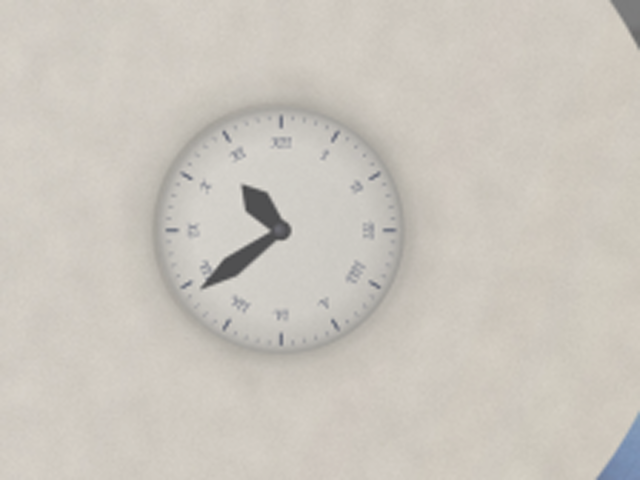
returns 10,39
